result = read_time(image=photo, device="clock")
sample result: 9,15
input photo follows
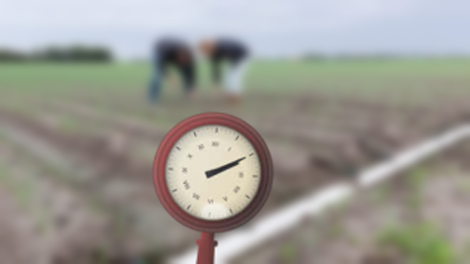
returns 2,10
